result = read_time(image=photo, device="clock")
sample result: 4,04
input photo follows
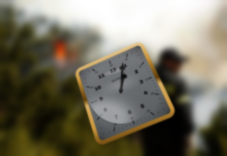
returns 1,04
